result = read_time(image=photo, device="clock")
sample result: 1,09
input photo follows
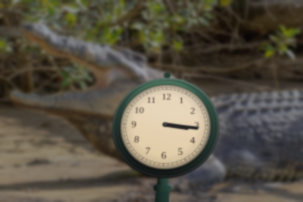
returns 3,16
